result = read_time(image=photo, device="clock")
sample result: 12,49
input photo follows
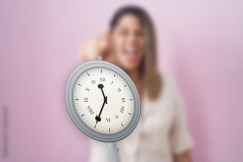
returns 11,35
